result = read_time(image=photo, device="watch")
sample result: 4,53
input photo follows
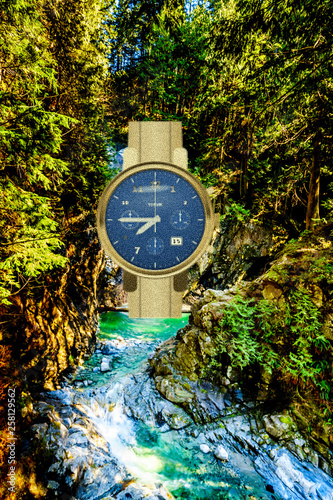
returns 7,45
